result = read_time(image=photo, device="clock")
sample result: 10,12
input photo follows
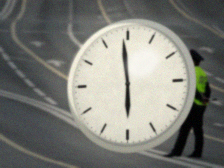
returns 5,59
